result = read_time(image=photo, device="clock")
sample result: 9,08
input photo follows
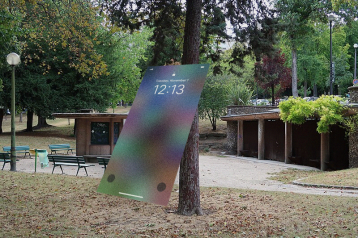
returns 12,13
